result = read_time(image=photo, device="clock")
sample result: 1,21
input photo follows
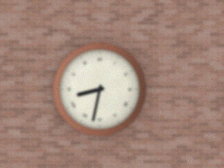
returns 8,32
